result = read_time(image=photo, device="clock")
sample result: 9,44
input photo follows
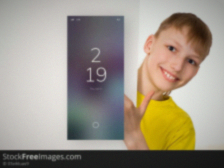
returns 2,19
